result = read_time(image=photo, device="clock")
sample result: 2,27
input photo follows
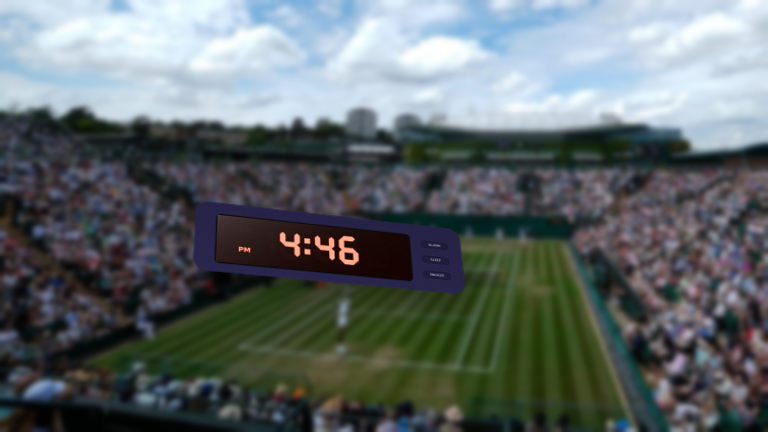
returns 4,46
